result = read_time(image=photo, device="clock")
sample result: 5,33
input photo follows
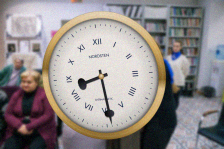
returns 8,29
